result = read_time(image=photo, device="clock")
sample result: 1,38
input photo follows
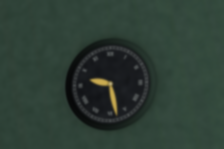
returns 9,28
